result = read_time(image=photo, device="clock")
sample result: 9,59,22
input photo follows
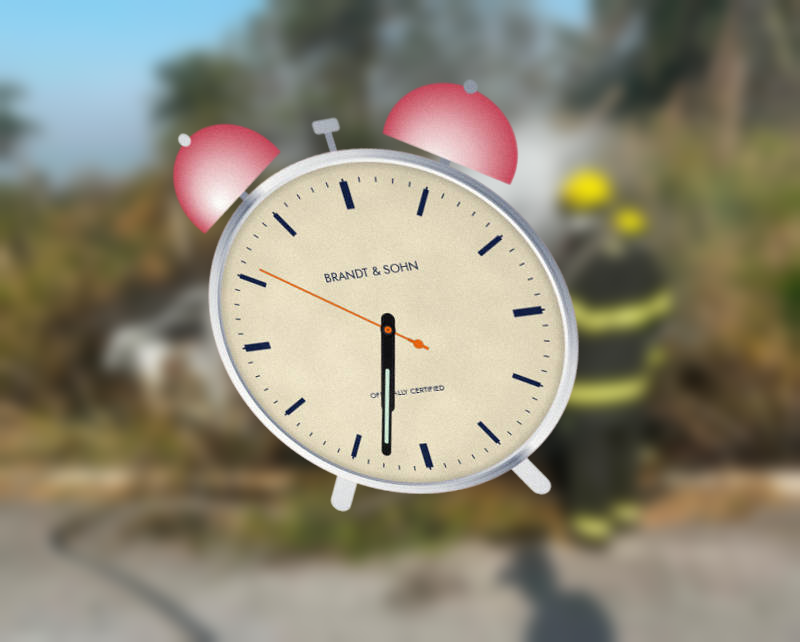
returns 6,32,51
